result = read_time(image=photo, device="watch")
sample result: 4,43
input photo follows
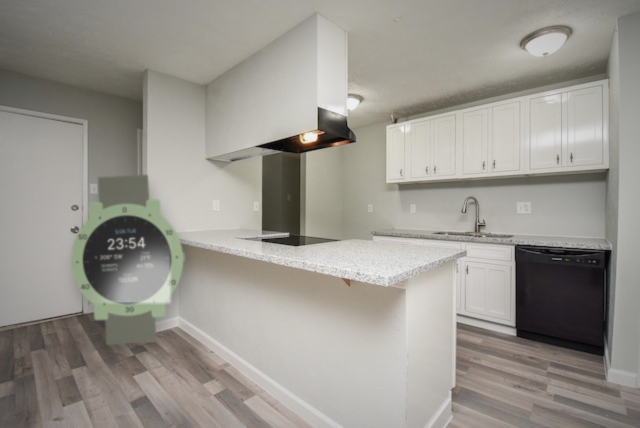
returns 23,54
